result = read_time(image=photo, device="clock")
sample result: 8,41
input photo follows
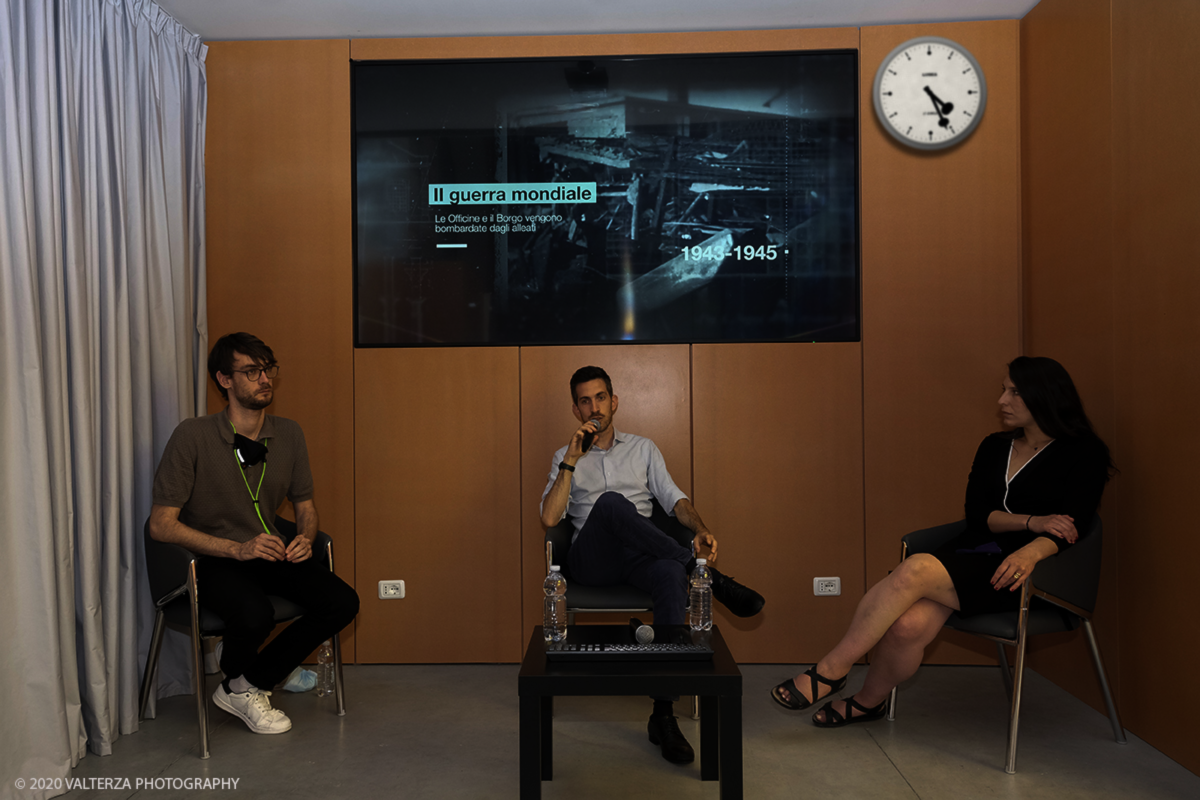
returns 4,26
